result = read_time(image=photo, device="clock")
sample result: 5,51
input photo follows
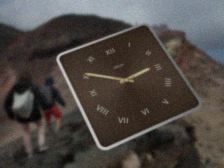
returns 2,51
